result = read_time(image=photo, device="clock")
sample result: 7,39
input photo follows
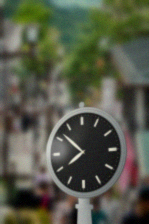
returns 7,52
